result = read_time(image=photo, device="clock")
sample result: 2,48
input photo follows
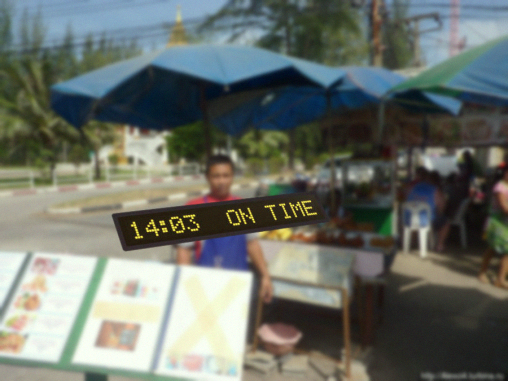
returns 14,03
